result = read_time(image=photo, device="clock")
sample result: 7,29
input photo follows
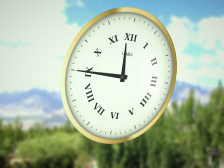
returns 11,45
